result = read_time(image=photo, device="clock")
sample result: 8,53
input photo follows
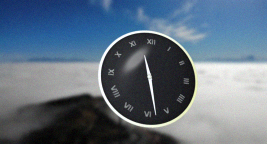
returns 11,28
